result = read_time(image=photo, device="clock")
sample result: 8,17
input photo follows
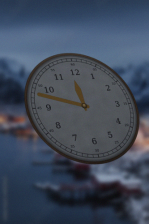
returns 11,48
